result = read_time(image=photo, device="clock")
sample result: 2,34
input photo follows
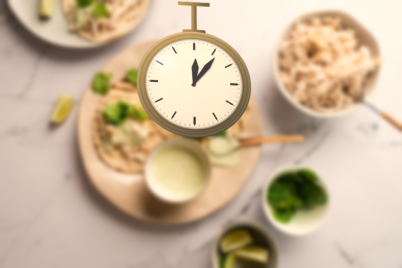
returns 12,06
